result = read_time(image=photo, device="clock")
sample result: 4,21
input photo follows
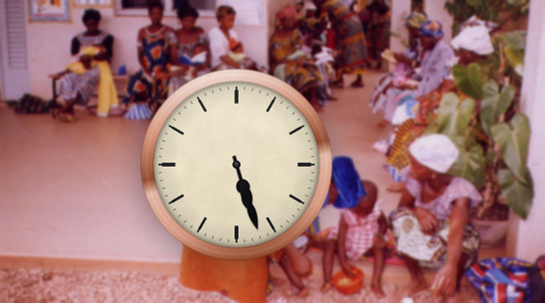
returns 5,27
